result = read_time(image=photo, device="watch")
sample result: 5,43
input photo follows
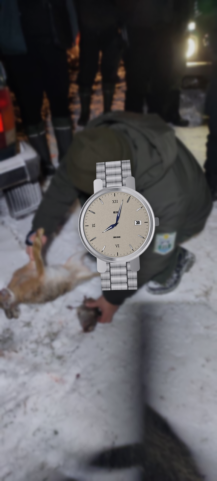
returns 8,03
